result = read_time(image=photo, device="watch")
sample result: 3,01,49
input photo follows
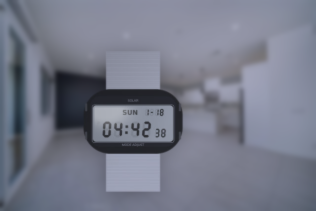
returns 4,42,38
